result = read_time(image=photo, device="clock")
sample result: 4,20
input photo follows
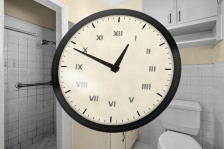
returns 12,49
